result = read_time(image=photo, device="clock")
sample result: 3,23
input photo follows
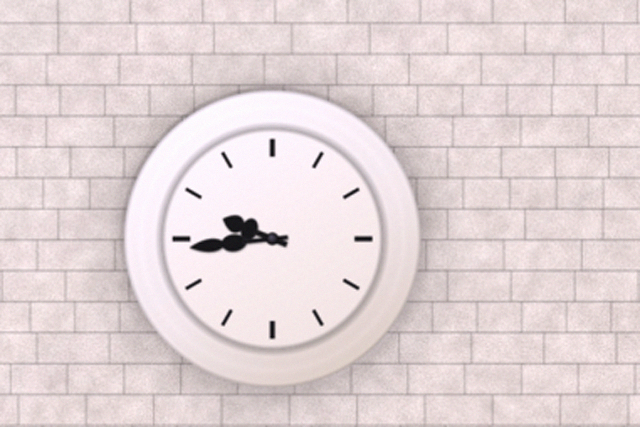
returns 9,44
